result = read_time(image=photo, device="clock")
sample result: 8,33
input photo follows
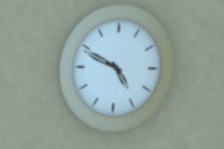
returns 4,49
